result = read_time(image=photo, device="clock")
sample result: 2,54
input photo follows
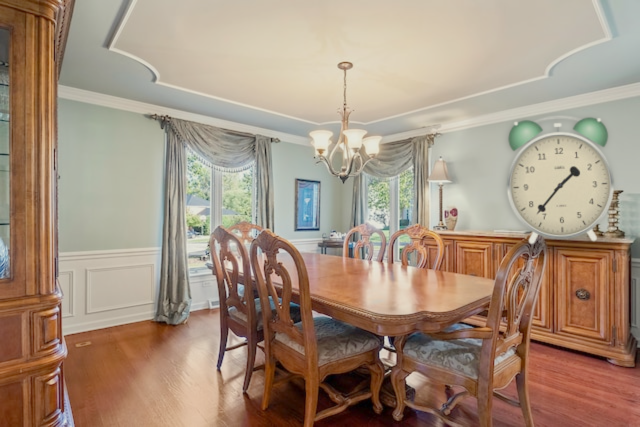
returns 1,37
